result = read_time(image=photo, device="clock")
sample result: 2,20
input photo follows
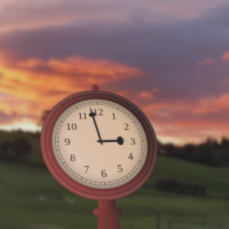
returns 2,58
